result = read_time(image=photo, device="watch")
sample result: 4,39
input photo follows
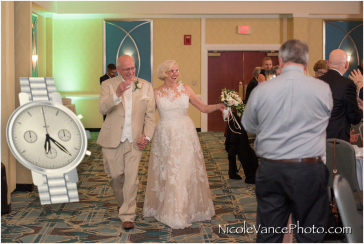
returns 6,23
